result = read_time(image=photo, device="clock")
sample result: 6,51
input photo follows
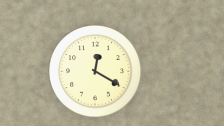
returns 12,20
